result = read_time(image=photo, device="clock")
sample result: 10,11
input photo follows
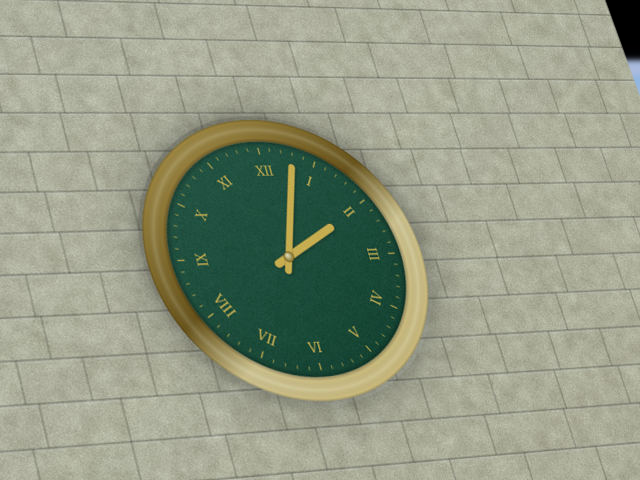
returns 2,03
